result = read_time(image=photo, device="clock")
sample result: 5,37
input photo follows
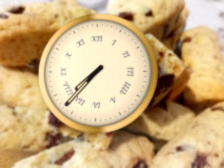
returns 7,37
